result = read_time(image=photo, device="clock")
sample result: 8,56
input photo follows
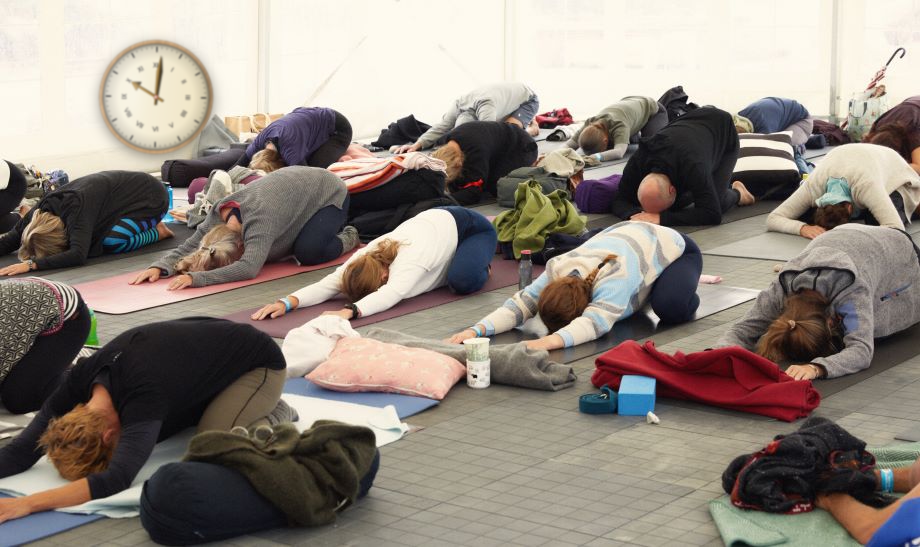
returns 10,01
